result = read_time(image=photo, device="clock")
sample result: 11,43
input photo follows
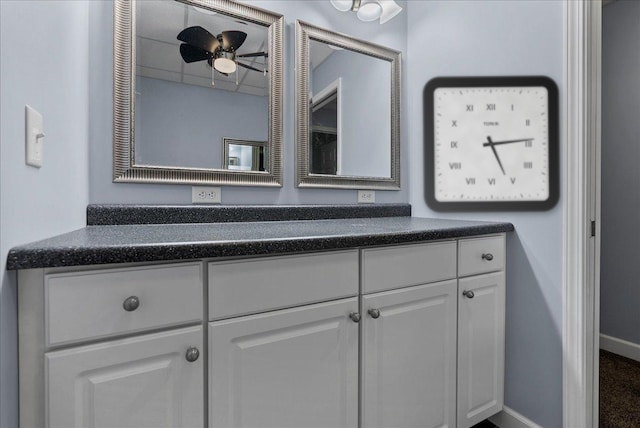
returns 5,14
